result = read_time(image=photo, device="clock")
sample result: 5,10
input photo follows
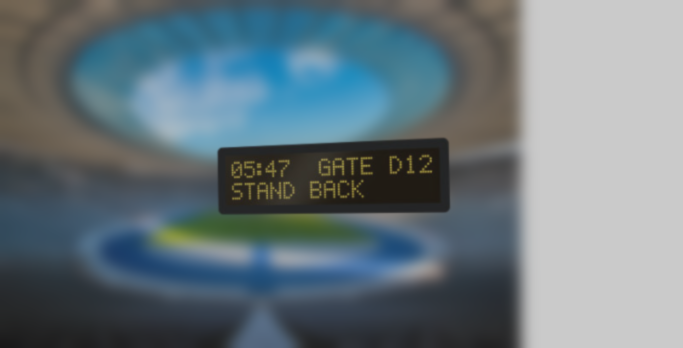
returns 5,47
